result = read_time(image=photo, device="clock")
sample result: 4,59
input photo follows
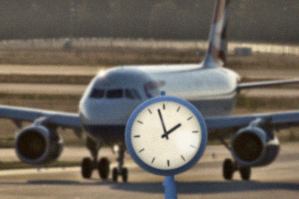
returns 1,58
